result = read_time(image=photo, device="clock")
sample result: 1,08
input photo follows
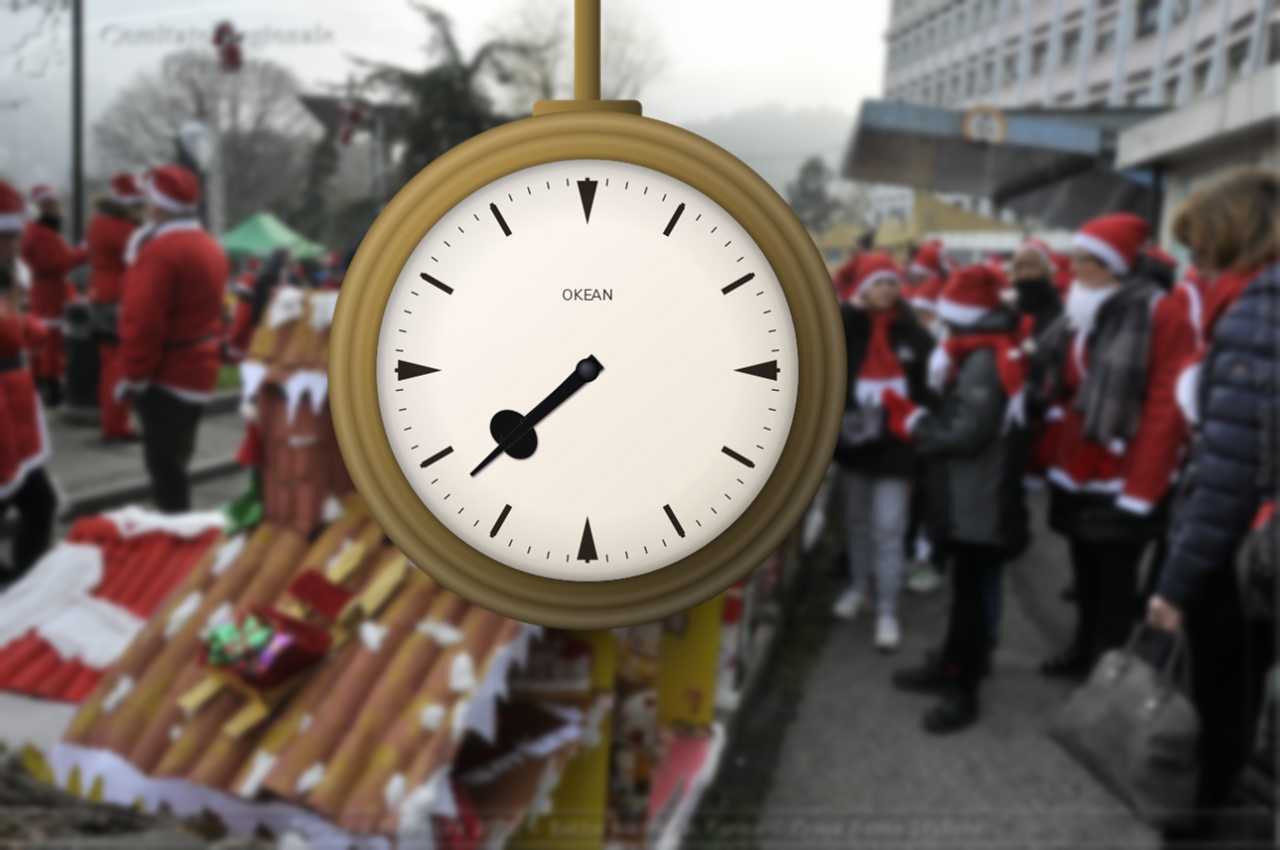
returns 7,38
